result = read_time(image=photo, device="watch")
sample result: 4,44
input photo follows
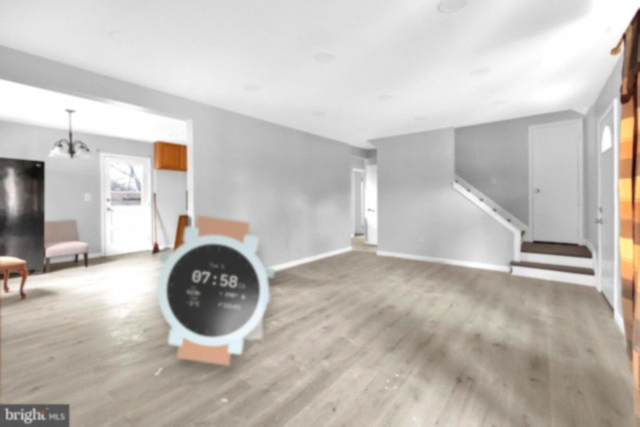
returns 7,58
